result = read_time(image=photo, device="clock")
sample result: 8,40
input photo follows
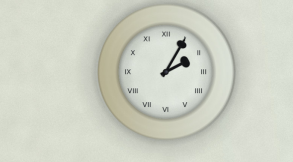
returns 2,05
